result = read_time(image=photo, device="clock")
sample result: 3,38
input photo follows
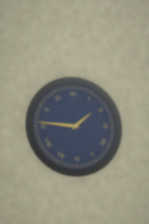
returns 1,46
